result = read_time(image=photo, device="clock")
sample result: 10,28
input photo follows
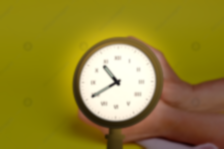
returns 10,40
